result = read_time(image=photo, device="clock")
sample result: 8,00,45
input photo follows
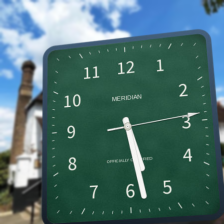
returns 5,28,14
